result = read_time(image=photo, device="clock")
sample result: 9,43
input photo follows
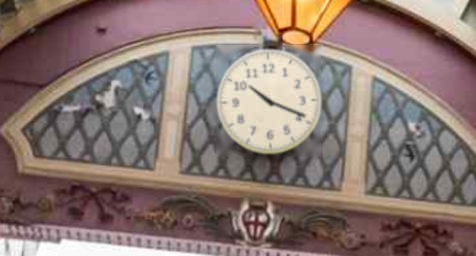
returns 10,19
